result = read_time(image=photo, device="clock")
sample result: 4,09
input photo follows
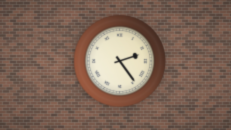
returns 2,24
